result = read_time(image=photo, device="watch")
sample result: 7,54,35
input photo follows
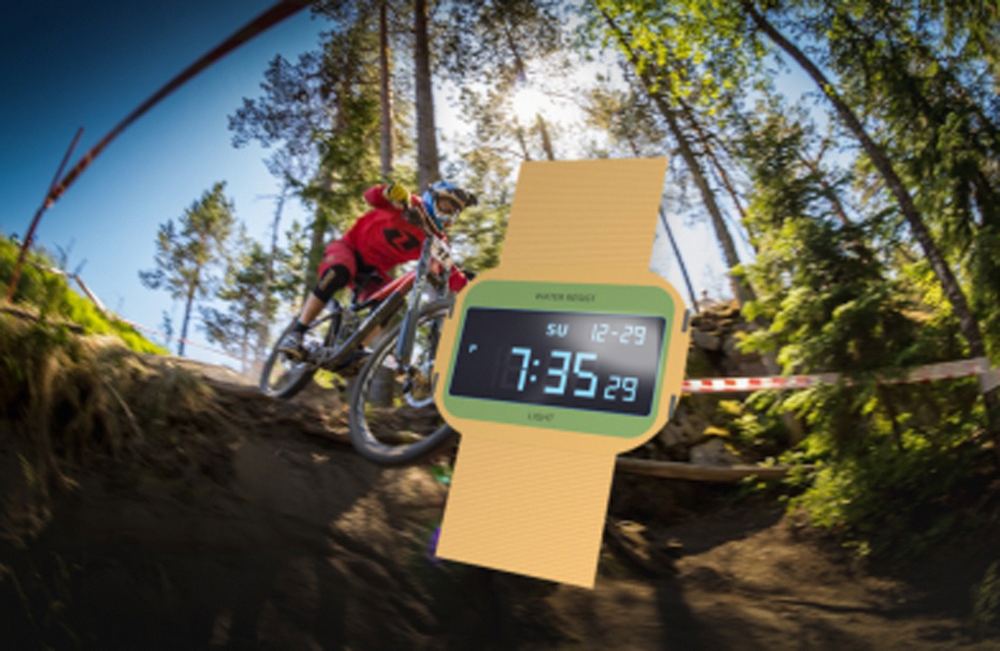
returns 7,35,29
